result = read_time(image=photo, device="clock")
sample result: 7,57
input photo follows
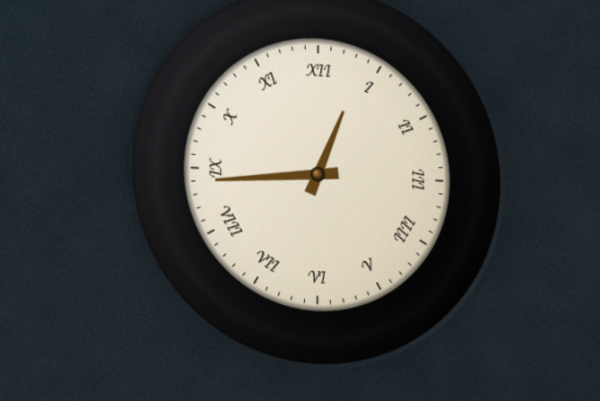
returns 12,44
